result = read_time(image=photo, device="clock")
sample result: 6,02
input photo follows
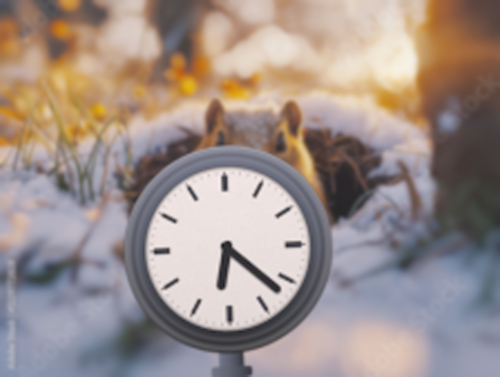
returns 6,22
